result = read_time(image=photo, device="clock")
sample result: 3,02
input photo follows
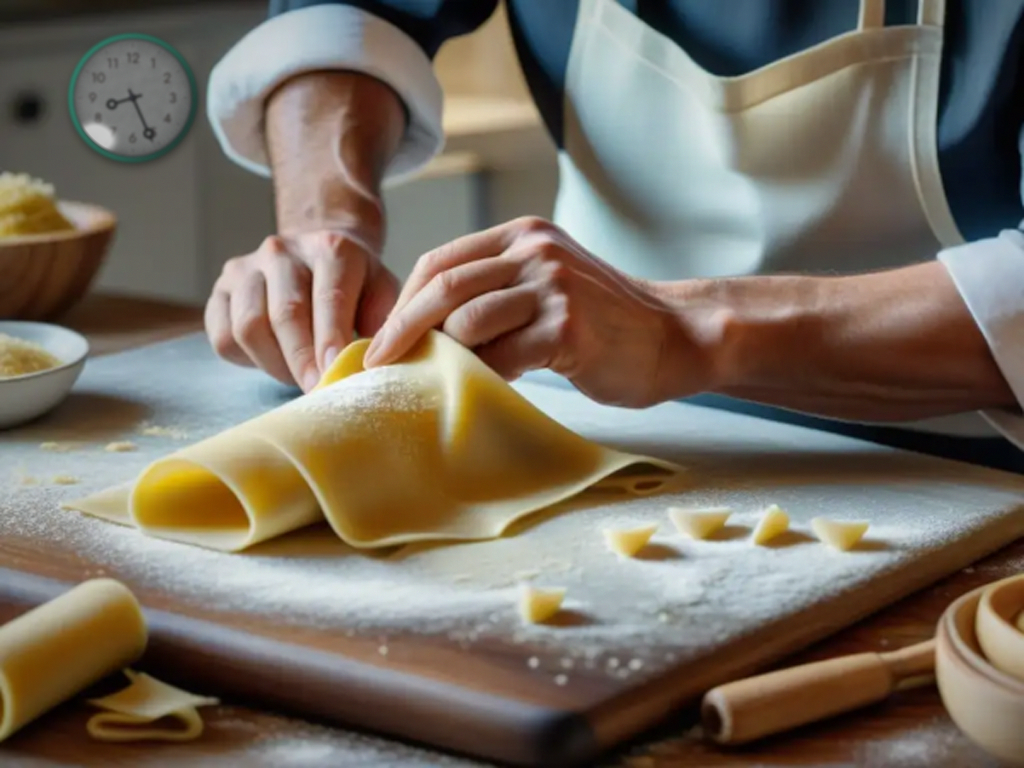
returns 8,26
